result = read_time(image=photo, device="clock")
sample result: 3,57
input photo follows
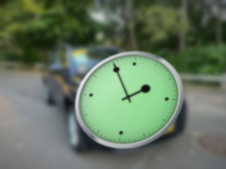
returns 1,55
